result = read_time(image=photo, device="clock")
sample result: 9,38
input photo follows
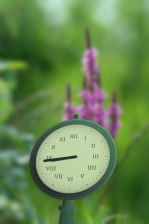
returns 8,44
